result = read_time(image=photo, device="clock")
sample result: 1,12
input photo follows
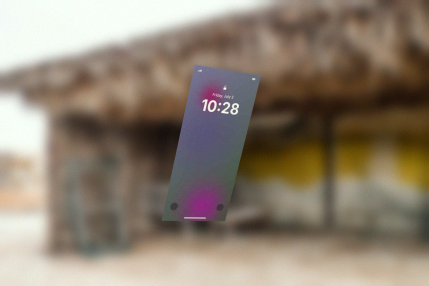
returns 10,28
